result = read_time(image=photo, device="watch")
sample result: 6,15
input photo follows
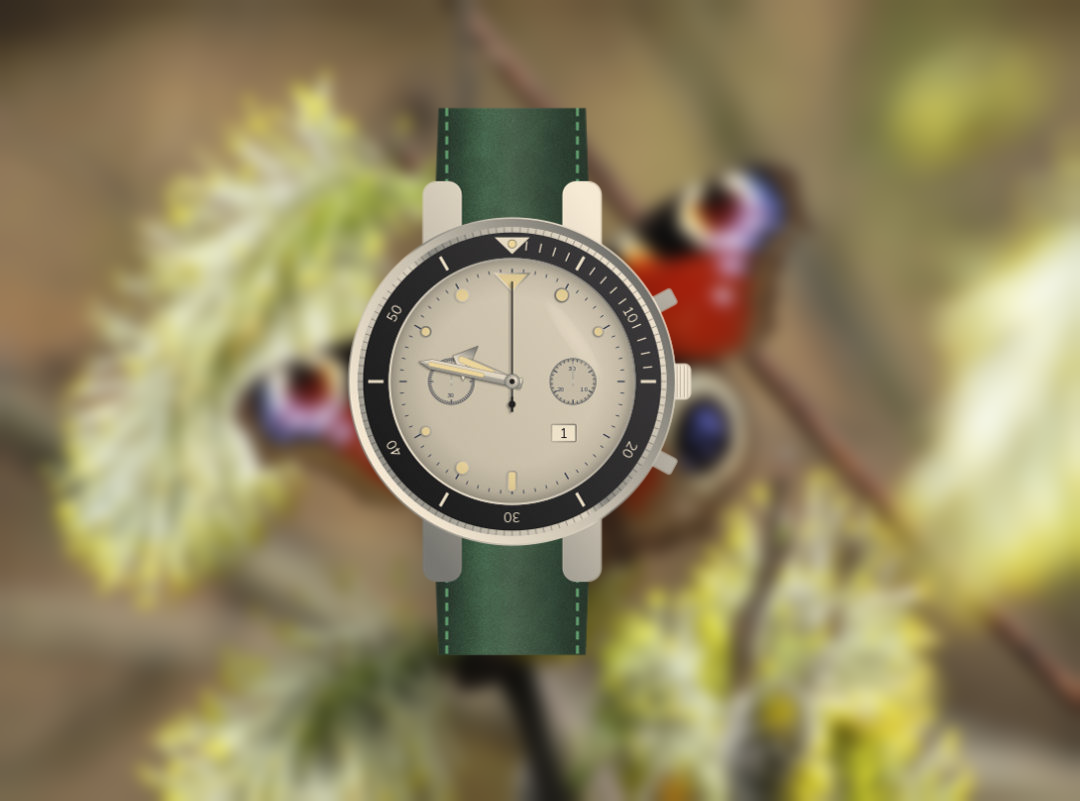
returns 9,47
